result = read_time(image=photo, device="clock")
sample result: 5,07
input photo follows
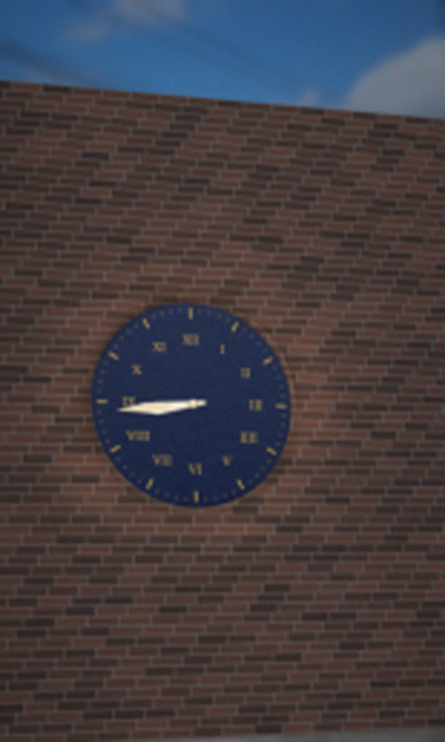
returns 8,44
